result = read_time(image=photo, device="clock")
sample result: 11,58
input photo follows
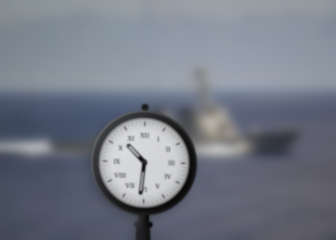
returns 10,31
